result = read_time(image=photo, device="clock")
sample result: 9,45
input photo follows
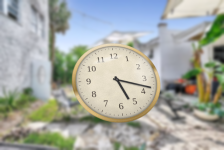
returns 5,18
